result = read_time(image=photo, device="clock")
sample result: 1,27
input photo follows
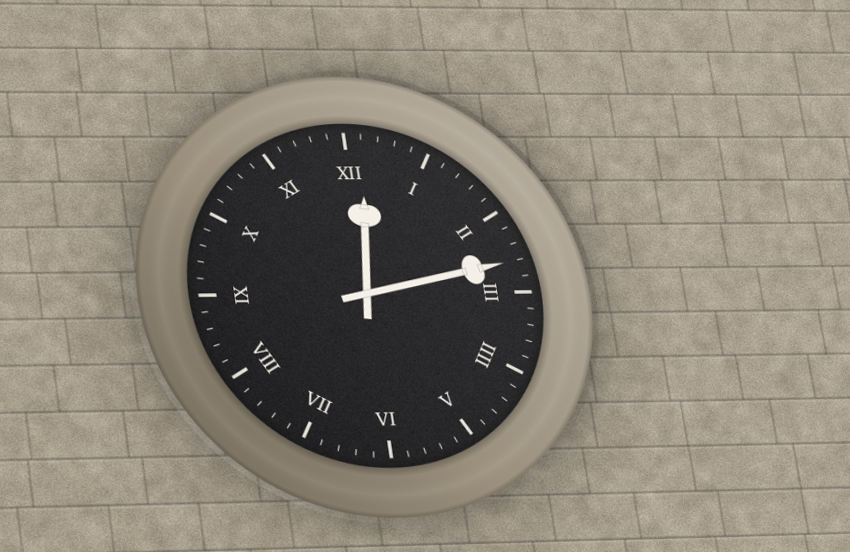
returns 12,13
